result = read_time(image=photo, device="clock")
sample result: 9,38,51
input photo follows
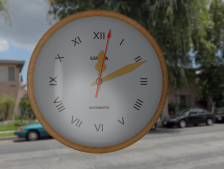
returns 12,11,02
